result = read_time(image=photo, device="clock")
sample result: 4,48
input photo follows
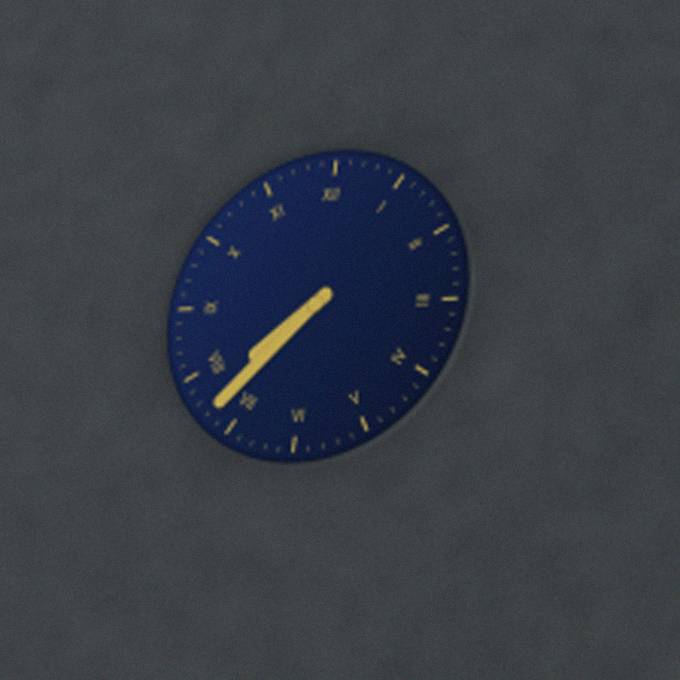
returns 7,37
